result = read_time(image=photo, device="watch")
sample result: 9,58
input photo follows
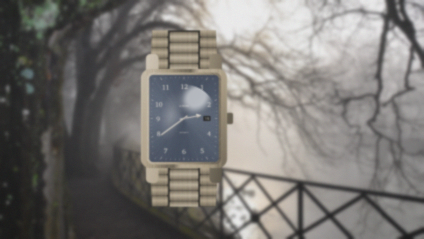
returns 2,39
